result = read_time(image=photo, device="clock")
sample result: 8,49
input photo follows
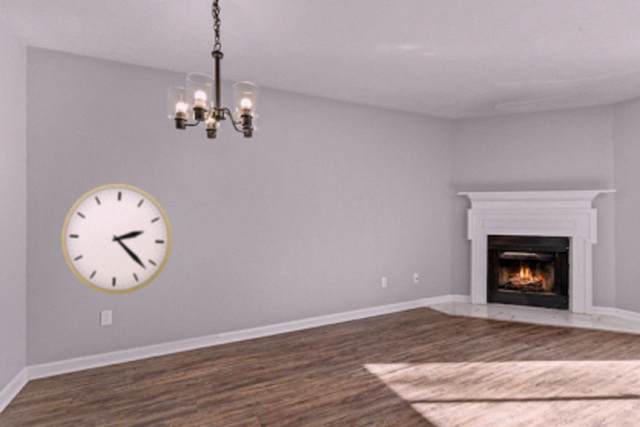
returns 2,22
